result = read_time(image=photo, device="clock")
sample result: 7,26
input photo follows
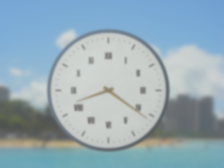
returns 8,21
